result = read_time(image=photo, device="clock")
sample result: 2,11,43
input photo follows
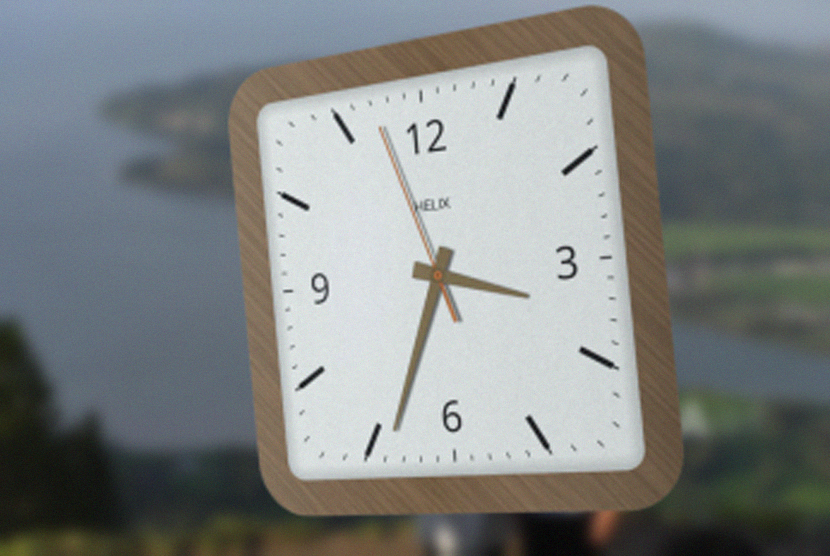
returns 3,33,57
